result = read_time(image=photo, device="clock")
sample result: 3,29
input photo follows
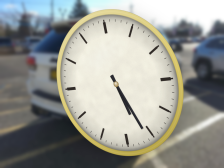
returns 5,26
